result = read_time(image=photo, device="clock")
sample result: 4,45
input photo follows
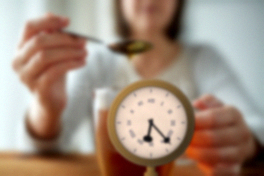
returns 6,23
